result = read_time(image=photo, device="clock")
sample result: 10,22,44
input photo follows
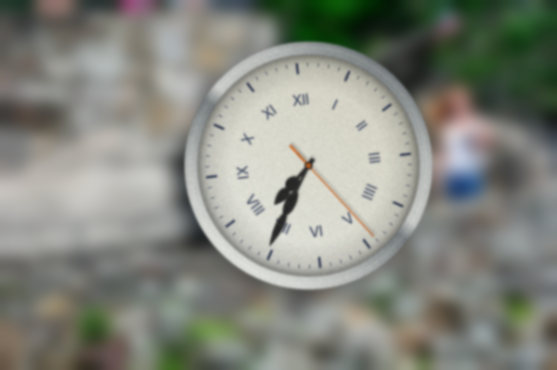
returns 7,35,24
